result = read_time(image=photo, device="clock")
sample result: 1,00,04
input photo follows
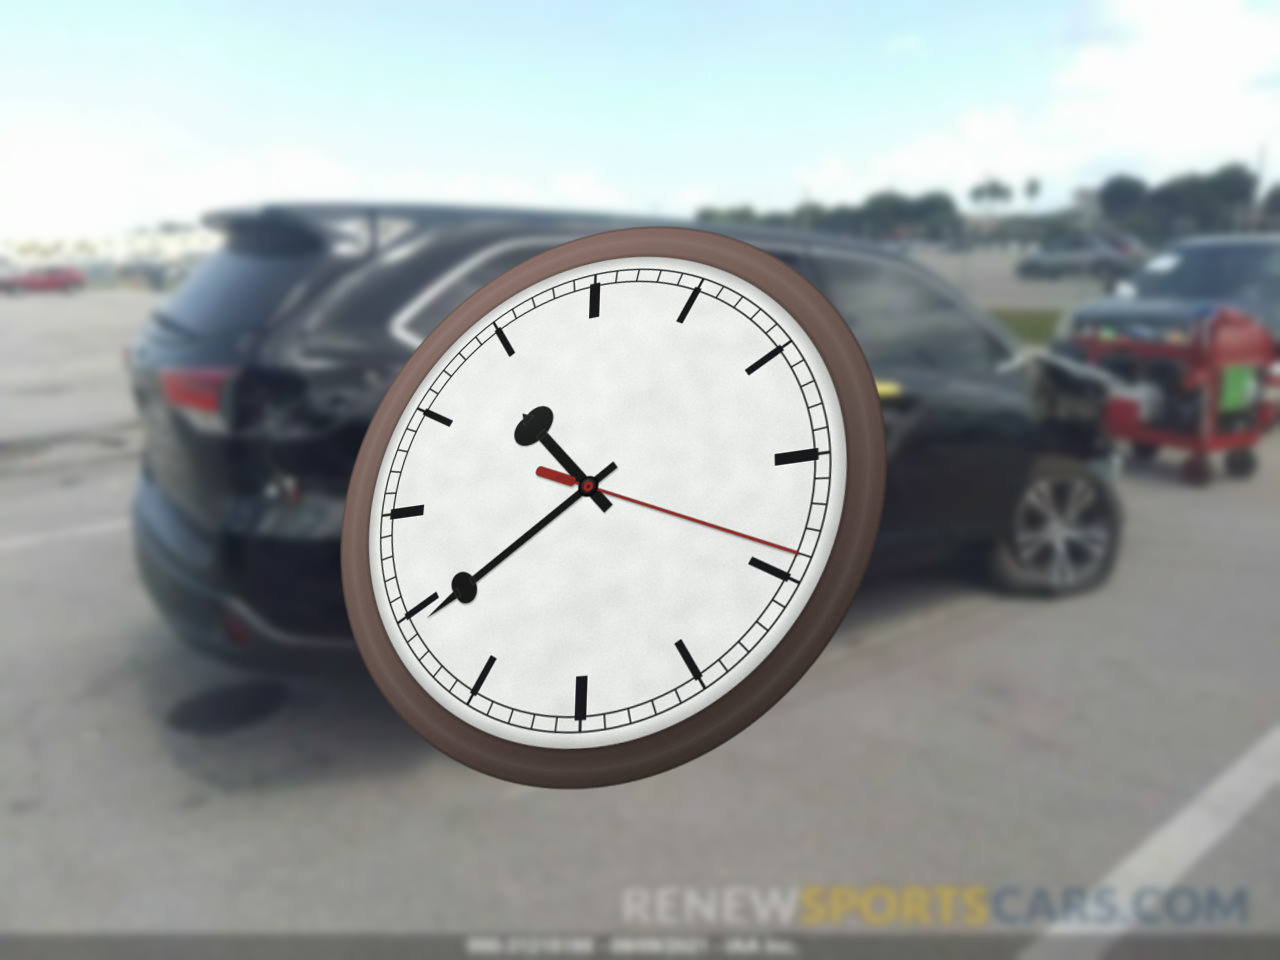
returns 10,39,19
